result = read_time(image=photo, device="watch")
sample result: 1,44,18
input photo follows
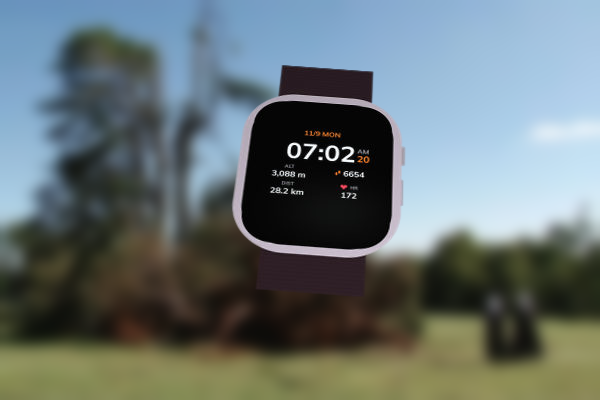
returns 7,02,20
